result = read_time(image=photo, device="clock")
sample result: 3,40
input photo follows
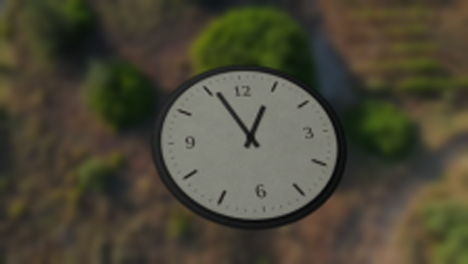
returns 12,56
